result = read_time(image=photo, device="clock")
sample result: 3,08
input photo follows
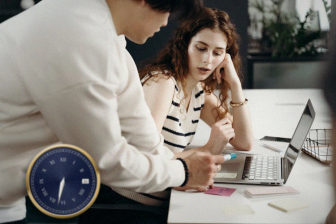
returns 6,32
